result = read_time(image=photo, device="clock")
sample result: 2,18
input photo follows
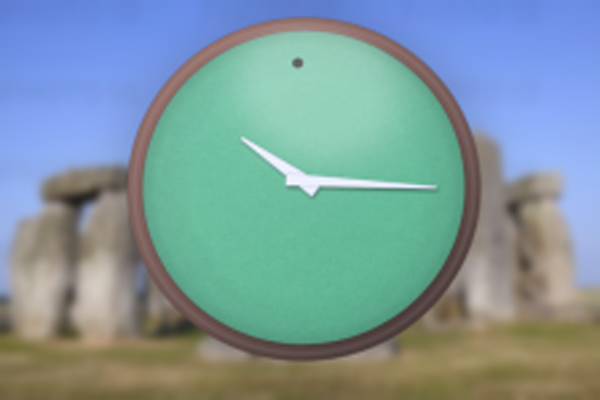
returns 10,16
